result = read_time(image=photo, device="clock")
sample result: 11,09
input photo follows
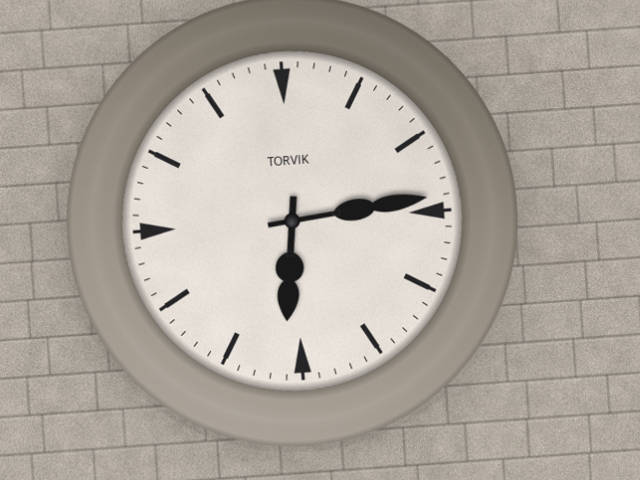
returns 6,14
